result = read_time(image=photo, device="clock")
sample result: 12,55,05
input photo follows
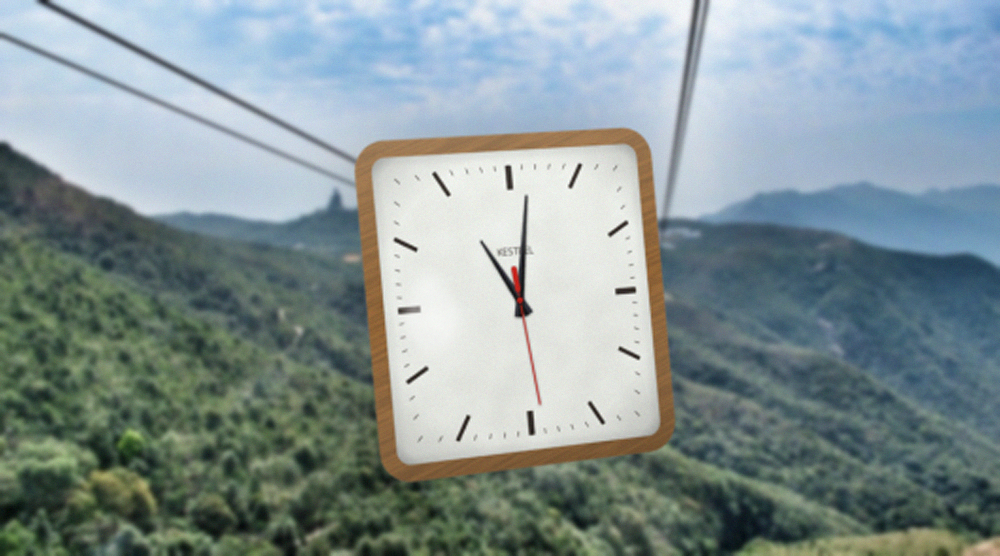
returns 11,01,29
